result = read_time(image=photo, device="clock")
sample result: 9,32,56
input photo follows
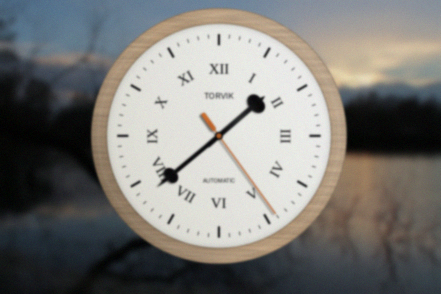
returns 1,38,24
